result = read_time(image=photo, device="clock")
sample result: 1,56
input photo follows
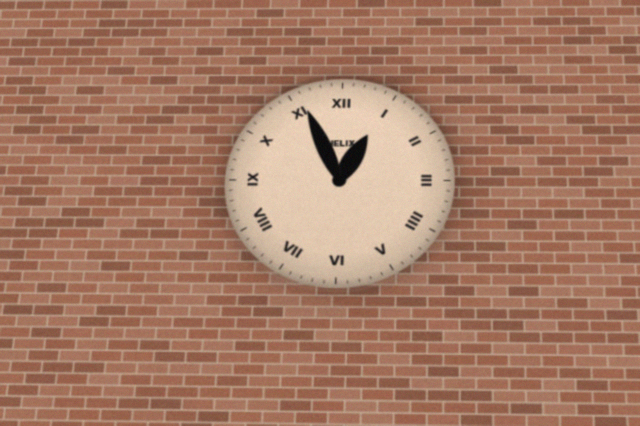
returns 12,56
